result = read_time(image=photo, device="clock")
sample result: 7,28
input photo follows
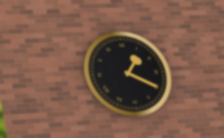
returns 1,20
